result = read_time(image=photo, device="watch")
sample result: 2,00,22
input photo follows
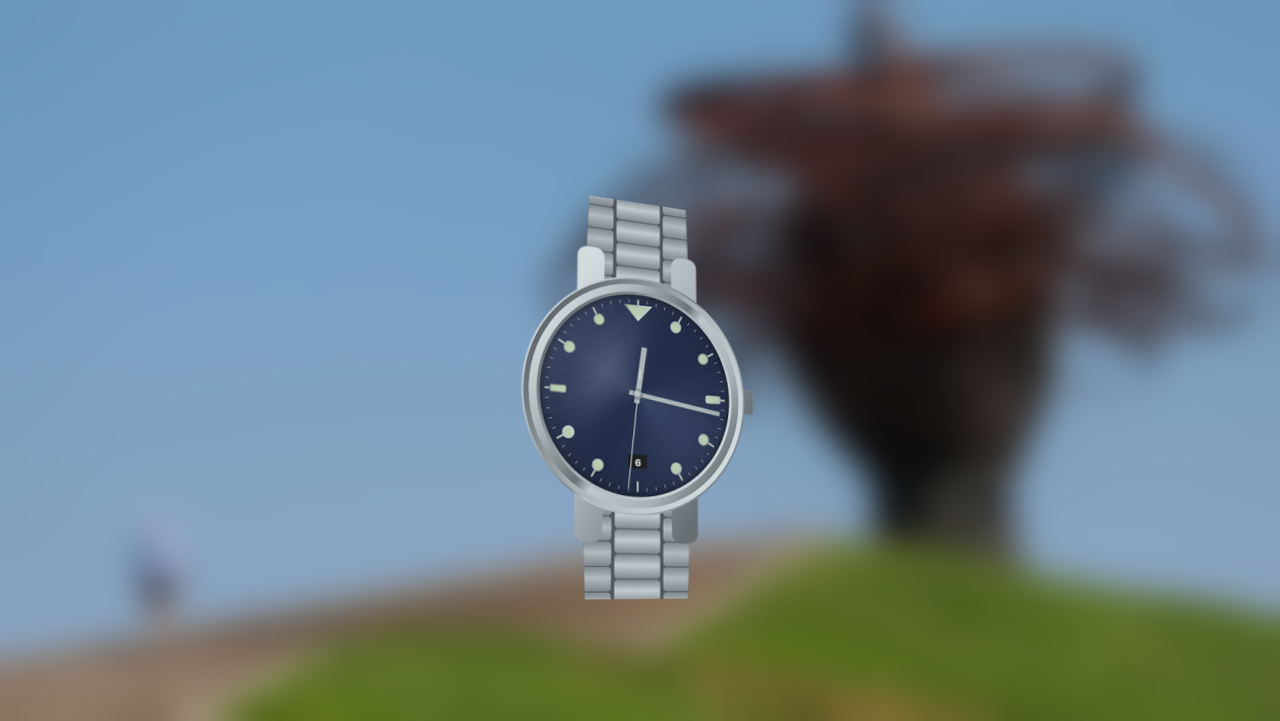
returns 12,16,31
